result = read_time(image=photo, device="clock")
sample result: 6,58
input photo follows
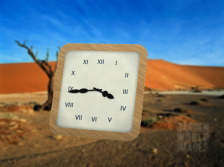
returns 3,44
